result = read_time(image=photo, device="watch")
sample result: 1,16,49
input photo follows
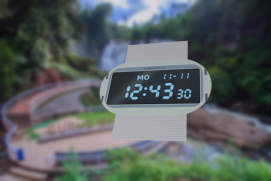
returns 12,43,30
